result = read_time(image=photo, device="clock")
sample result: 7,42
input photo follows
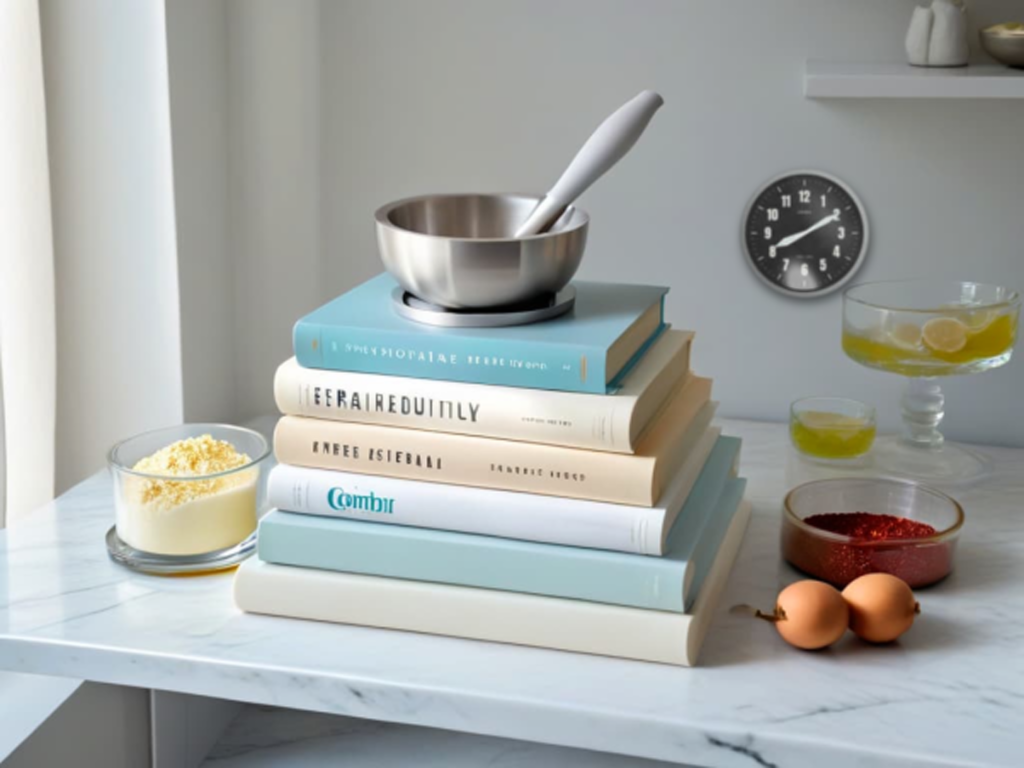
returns 8,10
